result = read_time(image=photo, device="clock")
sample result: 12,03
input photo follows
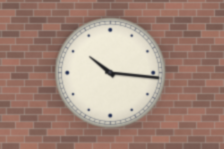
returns 10,16
